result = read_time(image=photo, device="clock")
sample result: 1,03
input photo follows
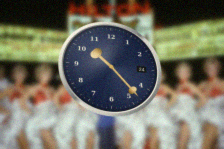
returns 10,23
